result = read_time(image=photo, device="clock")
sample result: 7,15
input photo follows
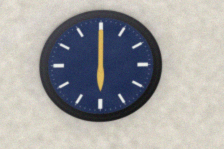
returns 6,00
